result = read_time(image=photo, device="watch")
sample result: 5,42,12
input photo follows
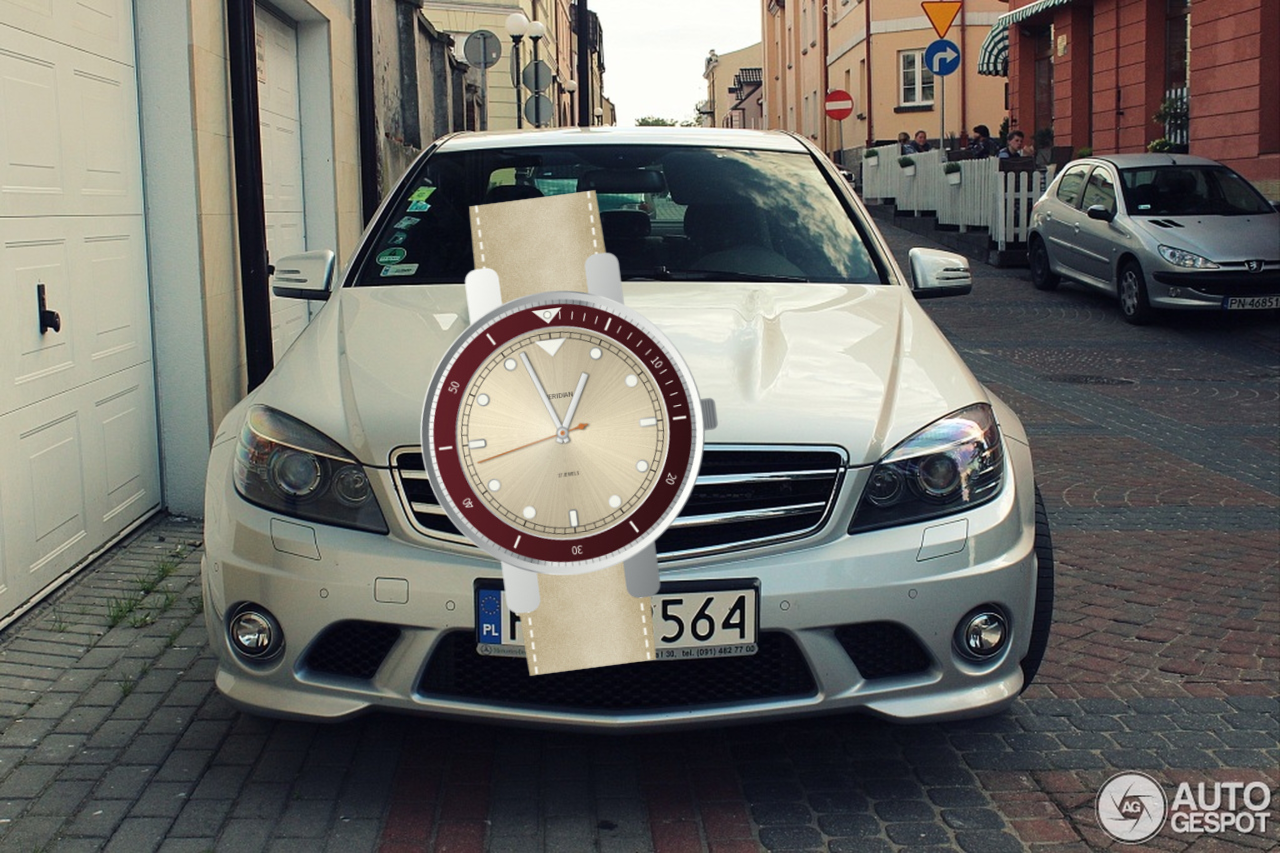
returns 12,56,43
